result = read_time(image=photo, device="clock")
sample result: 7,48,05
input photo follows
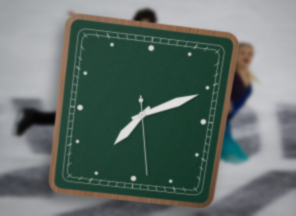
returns 7,10,28
